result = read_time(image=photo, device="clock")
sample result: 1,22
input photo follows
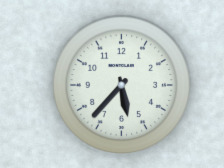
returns 5,37
